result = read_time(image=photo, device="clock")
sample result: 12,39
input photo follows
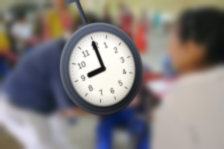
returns 9,00
